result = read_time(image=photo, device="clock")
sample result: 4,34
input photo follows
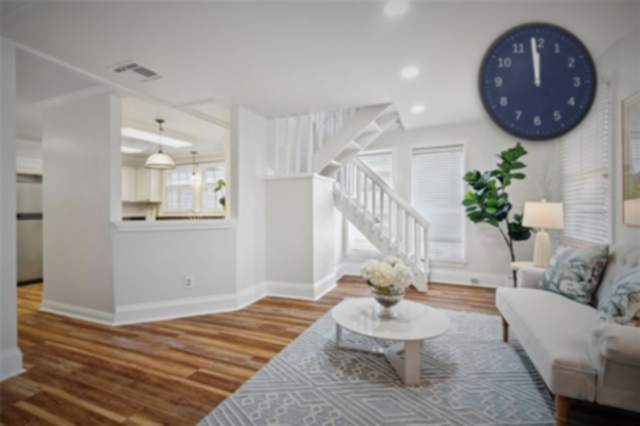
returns 11,59
